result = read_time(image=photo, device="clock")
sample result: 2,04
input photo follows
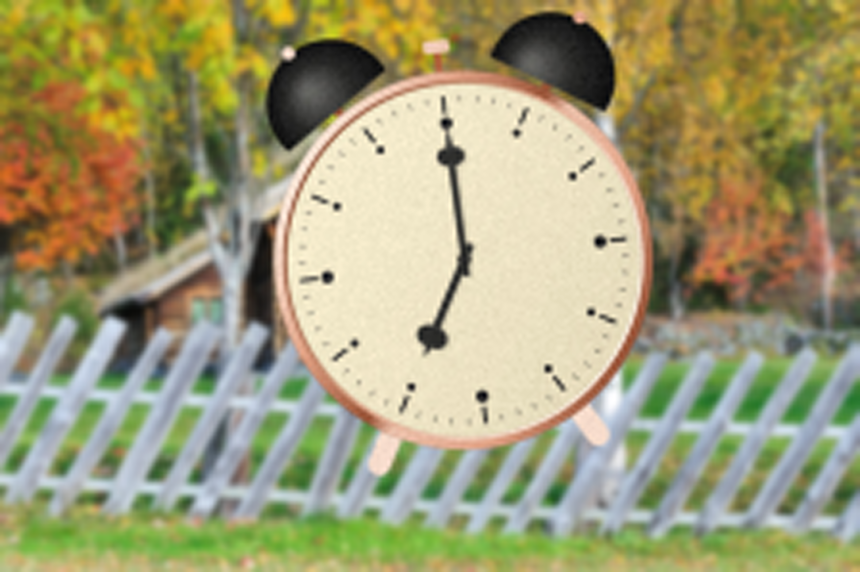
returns 7,00
